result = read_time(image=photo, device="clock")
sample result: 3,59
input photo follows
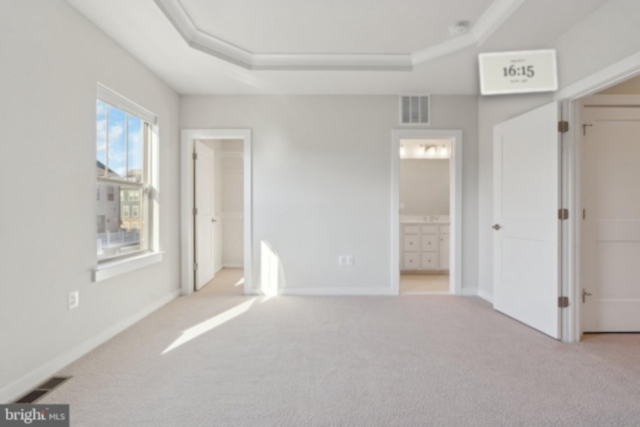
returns 16,15
